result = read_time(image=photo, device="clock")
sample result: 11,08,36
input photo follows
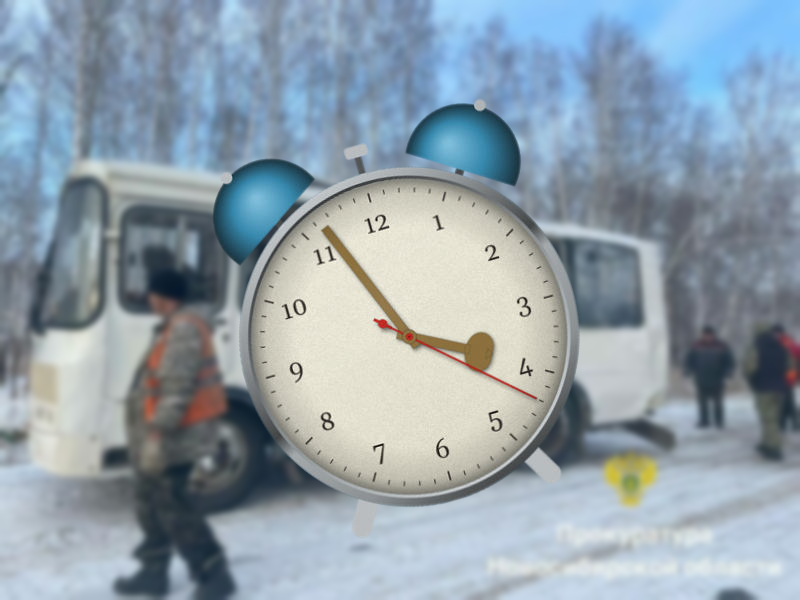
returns 3,56,22
